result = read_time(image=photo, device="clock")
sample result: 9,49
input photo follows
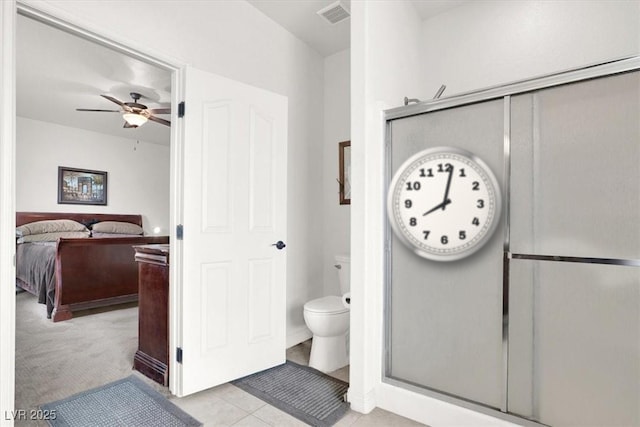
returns 8,02
